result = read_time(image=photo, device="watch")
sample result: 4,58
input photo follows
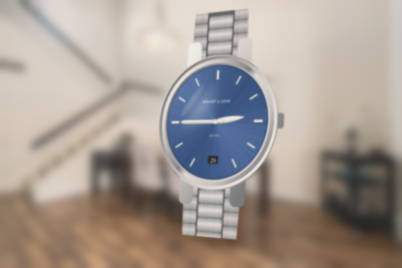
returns 2,45
